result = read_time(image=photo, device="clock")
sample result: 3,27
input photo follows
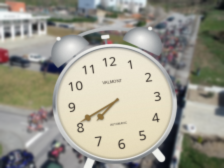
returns 7,41
